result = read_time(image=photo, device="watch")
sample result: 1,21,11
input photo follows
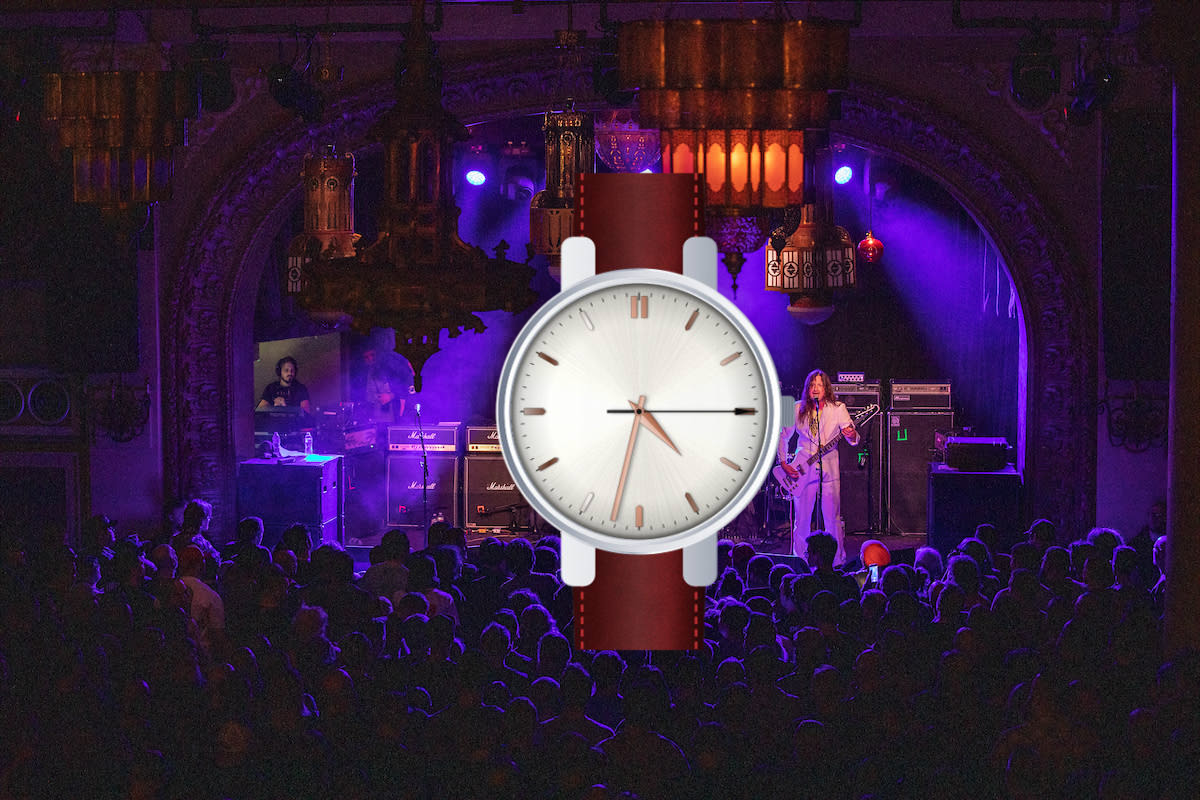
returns 4,32,15
